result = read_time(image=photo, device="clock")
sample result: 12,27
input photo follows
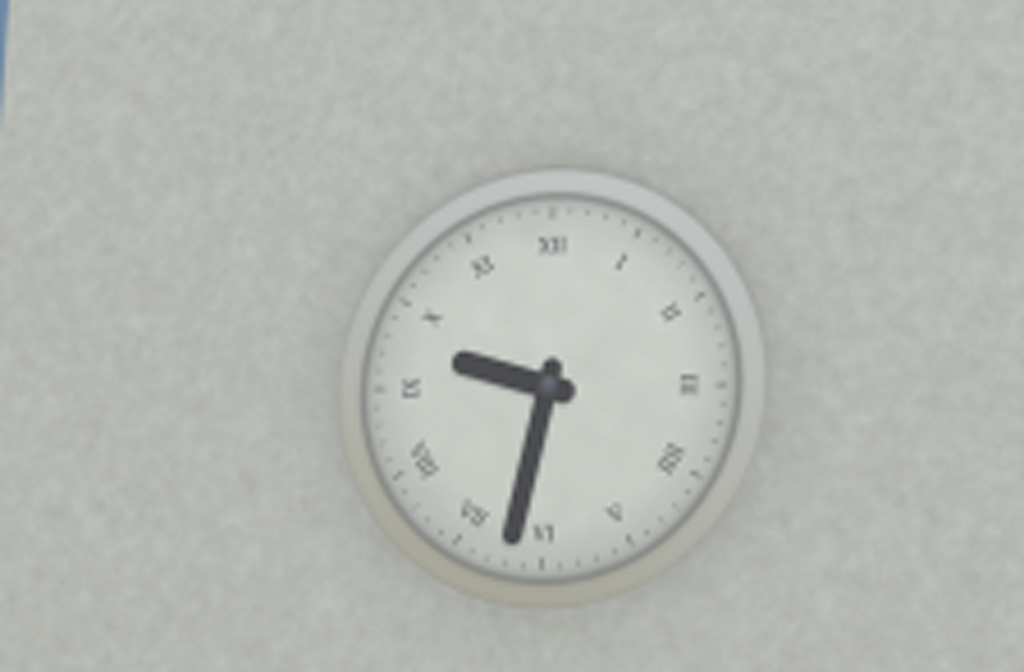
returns 9,32
